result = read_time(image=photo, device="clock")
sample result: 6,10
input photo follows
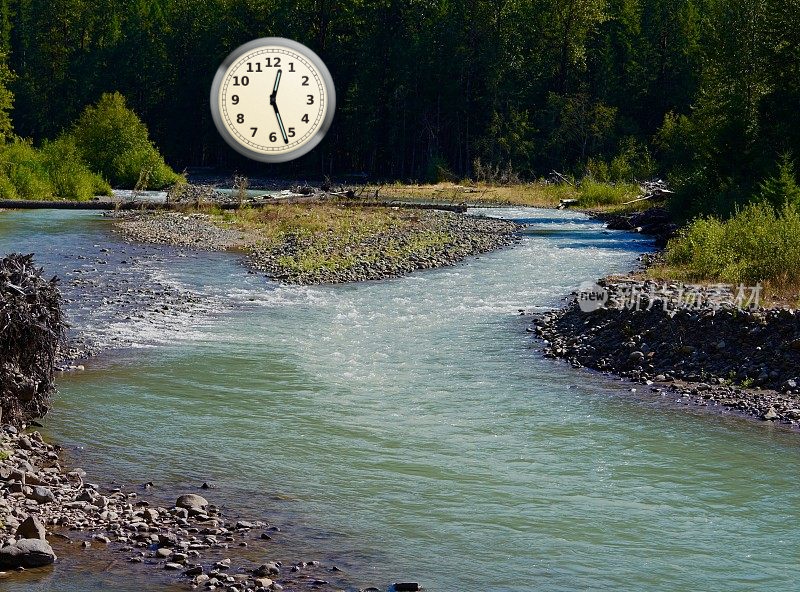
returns 12,27
